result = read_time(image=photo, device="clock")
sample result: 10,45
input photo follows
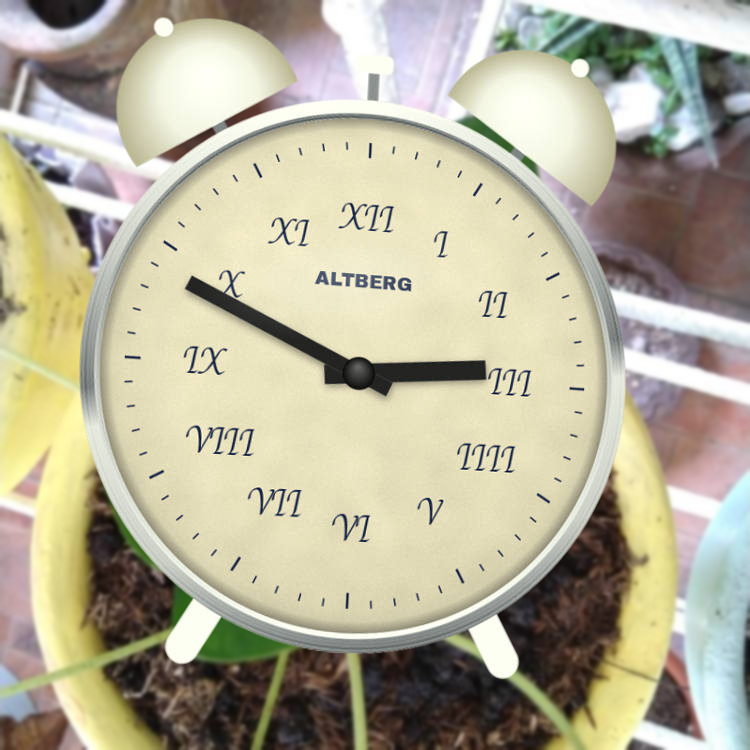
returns 2,49
